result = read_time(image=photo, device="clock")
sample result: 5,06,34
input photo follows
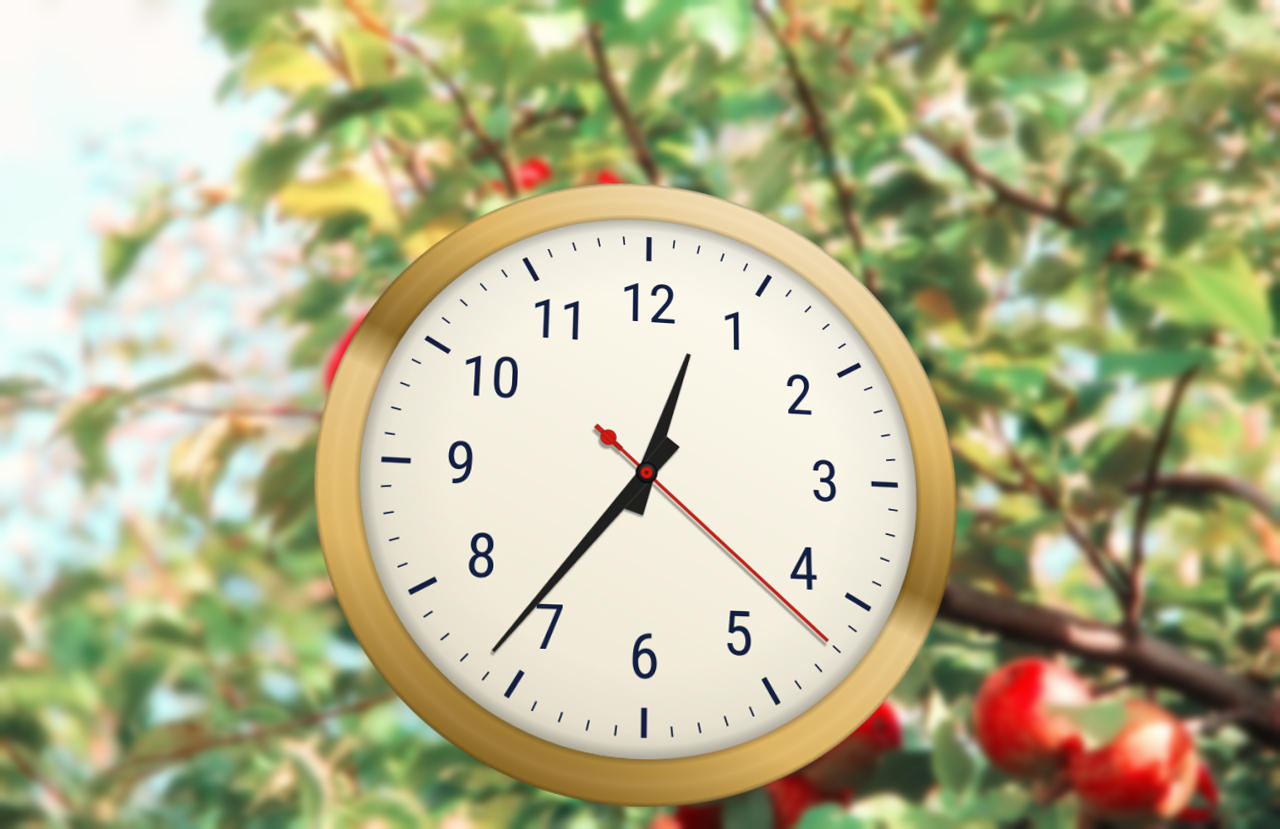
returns 12,36,22
